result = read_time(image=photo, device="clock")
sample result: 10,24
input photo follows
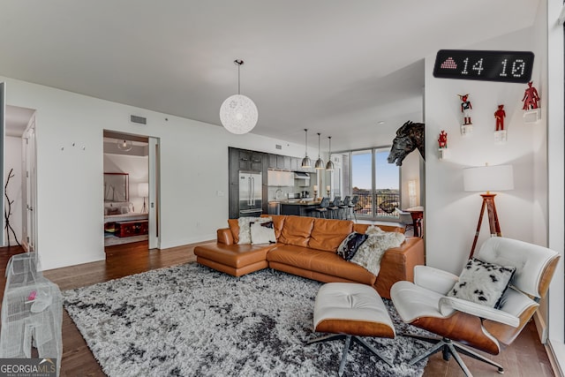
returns 14,10
